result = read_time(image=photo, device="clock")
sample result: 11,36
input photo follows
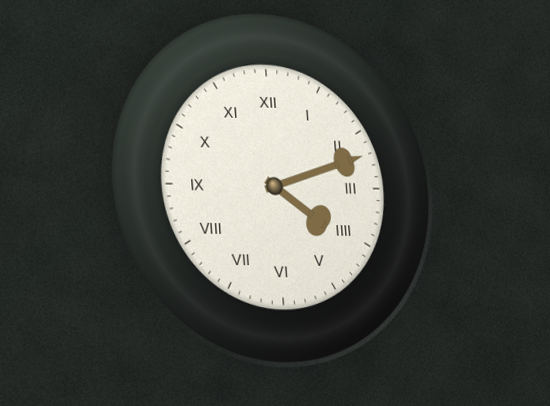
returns 4,12
